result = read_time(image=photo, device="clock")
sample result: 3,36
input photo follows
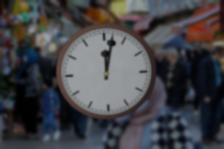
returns 12,02
